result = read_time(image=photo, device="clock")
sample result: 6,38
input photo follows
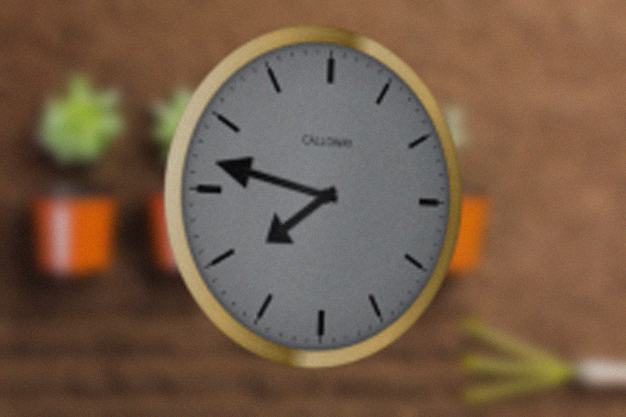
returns 7,47
